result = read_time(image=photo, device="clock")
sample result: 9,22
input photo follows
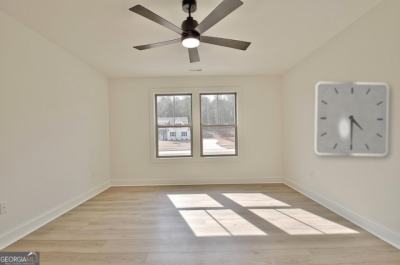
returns 4,30
